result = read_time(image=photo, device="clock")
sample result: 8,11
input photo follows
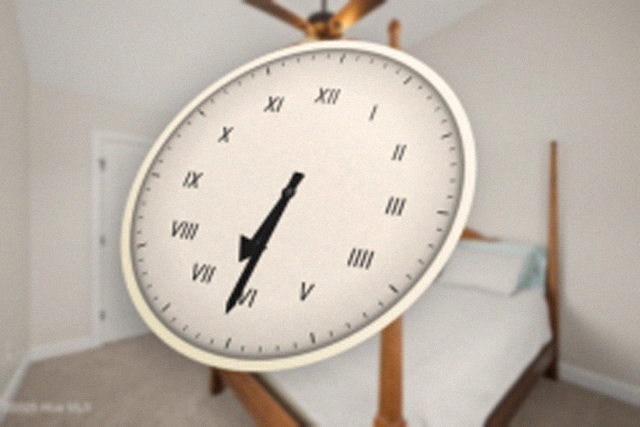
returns 6,31
